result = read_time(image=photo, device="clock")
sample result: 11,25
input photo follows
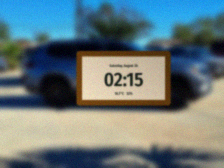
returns 2,15
